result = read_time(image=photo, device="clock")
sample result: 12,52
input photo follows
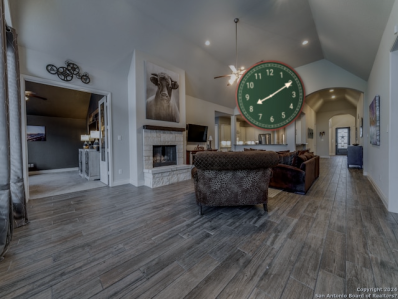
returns 8,10
